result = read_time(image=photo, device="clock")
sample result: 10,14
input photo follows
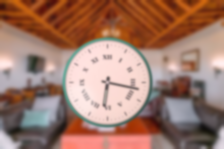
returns 6,17
